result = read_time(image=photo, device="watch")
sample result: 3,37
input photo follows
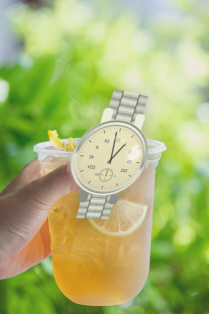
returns 12,59
